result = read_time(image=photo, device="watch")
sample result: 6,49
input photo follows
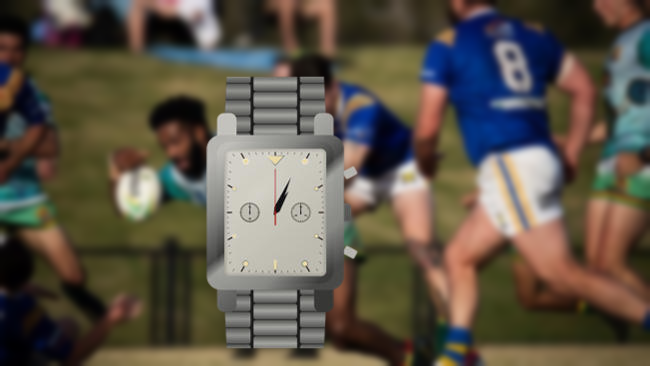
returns 1,04
